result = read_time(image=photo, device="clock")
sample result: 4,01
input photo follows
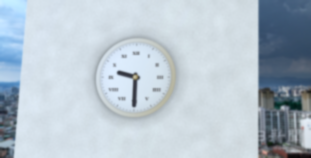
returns 9,30
